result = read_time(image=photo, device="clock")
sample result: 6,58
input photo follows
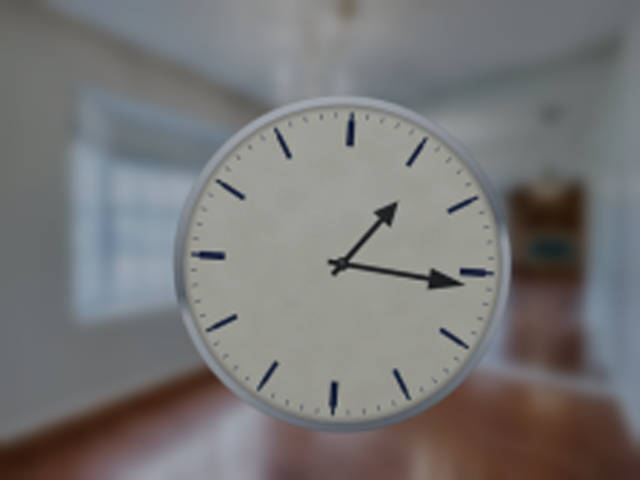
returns 1,16
